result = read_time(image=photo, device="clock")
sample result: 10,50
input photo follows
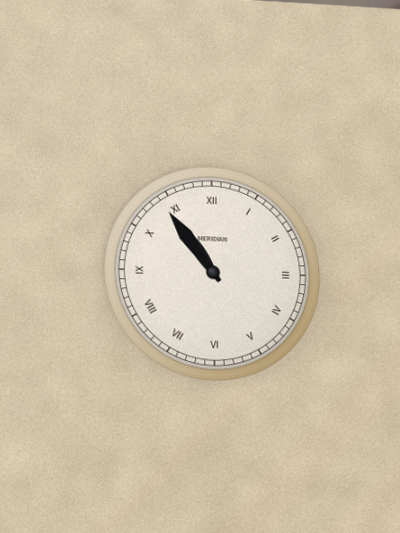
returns 10,54
